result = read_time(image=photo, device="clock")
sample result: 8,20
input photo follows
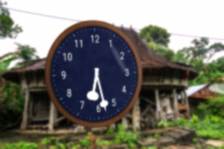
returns 6,28
